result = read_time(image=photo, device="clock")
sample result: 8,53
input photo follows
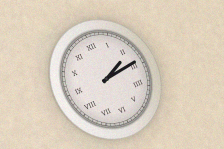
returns 2,14
